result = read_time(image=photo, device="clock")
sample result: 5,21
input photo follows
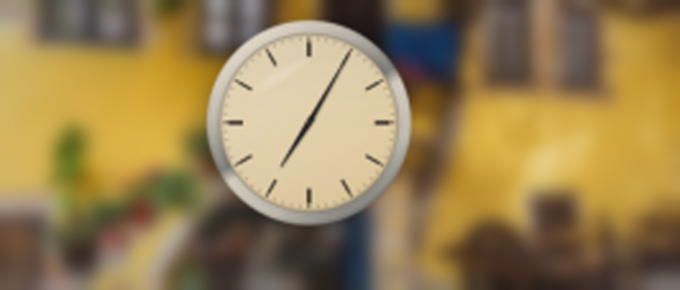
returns 7,05
